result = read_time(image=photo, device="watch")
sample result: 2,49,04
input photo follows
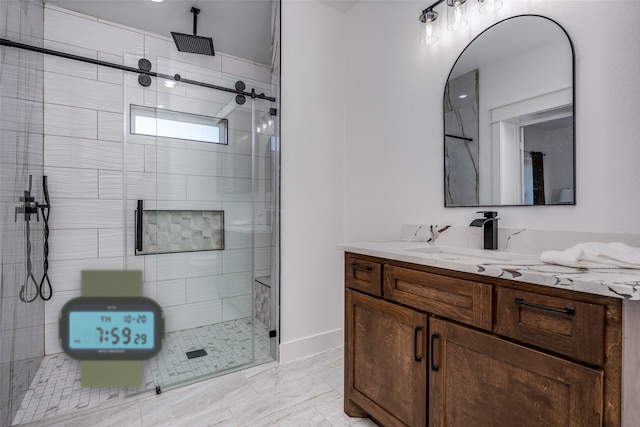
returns 7,59,29
